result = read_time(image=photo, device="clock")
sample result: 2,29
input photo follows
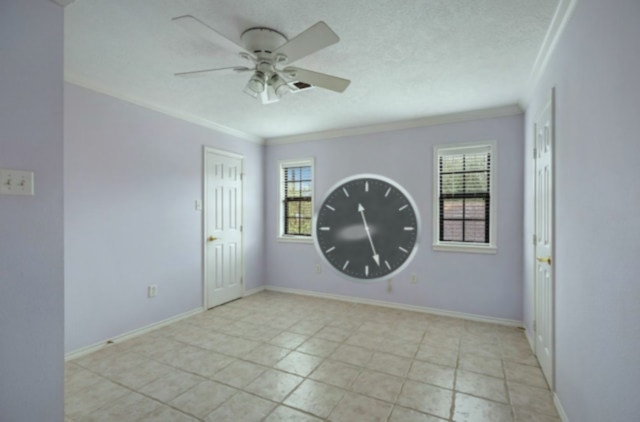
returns 11,27
